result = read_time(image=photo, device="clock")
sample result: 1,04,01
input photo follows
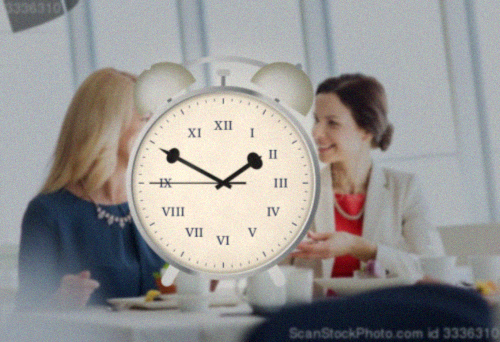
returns 1,49,45
